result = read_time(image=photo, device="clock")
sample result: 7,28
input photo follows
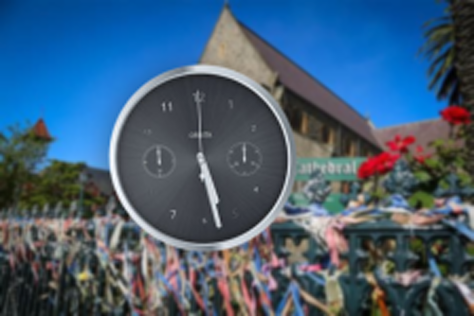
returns 5,28
